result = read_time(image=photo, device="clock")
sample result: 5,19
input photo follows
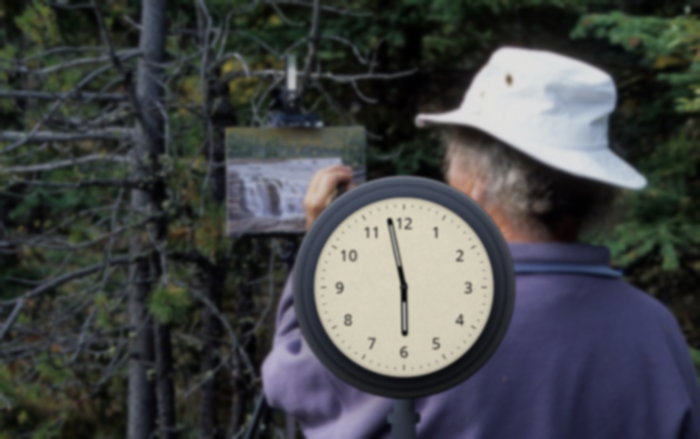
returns 5,58
